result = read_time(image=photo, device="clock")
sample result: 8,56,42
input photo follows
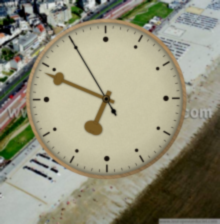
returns 6,48,55
